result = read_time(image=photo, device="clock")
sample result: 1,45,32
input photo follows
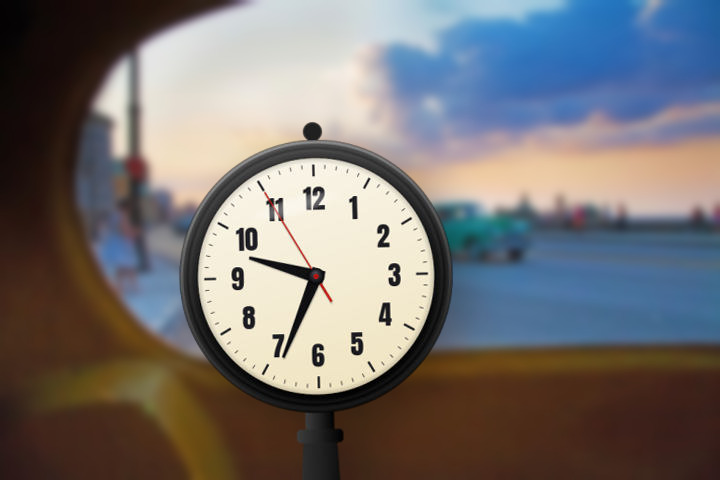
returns 9,33,55
